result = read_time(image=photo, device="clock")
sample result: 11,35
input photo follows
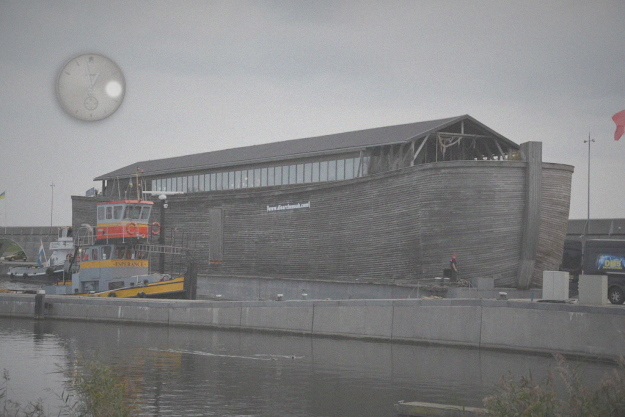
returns 12,58
